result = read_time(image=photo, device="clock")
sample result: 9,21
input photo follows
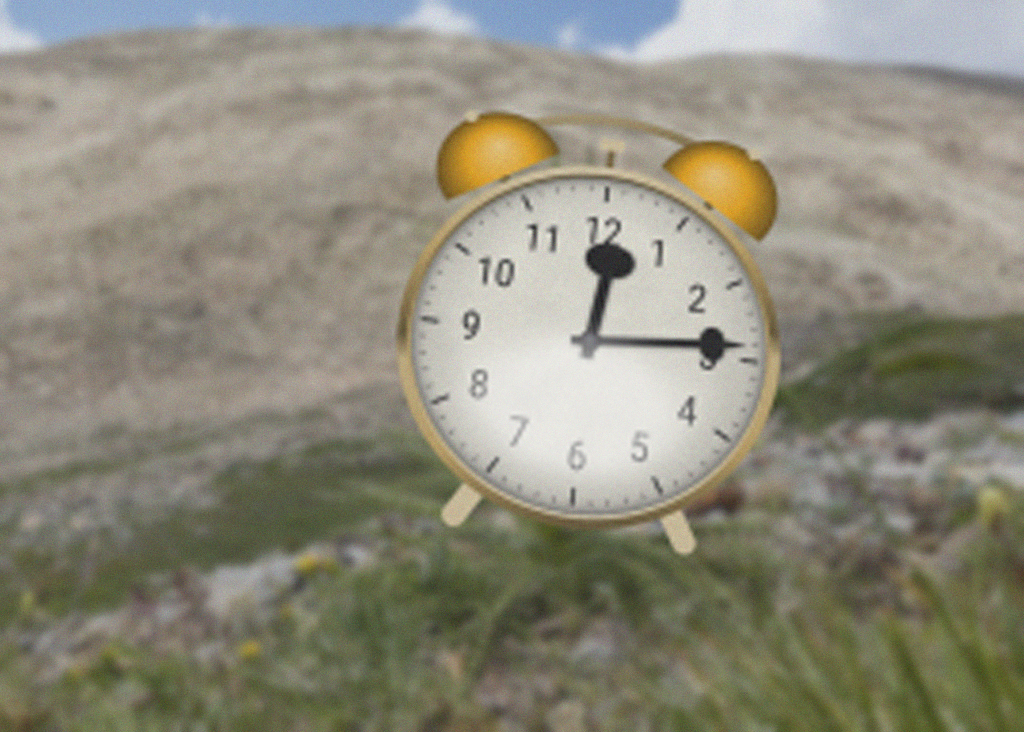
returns 12,14
